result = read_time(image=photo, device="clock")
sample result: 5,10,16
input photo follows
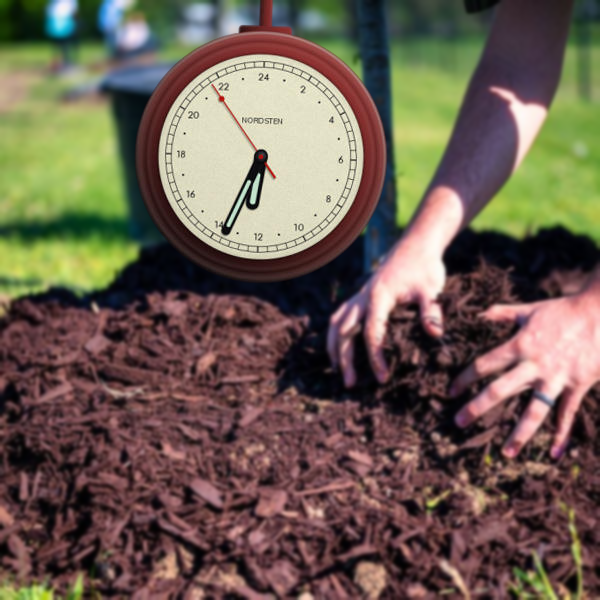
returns 12,33,54
